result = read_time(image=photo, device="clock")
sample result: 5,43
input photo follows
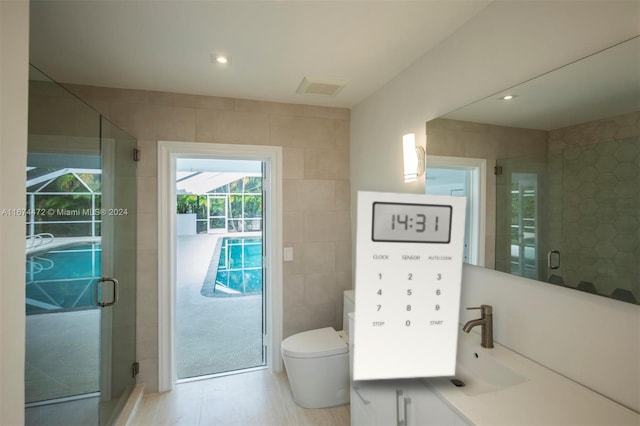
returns 14,31
